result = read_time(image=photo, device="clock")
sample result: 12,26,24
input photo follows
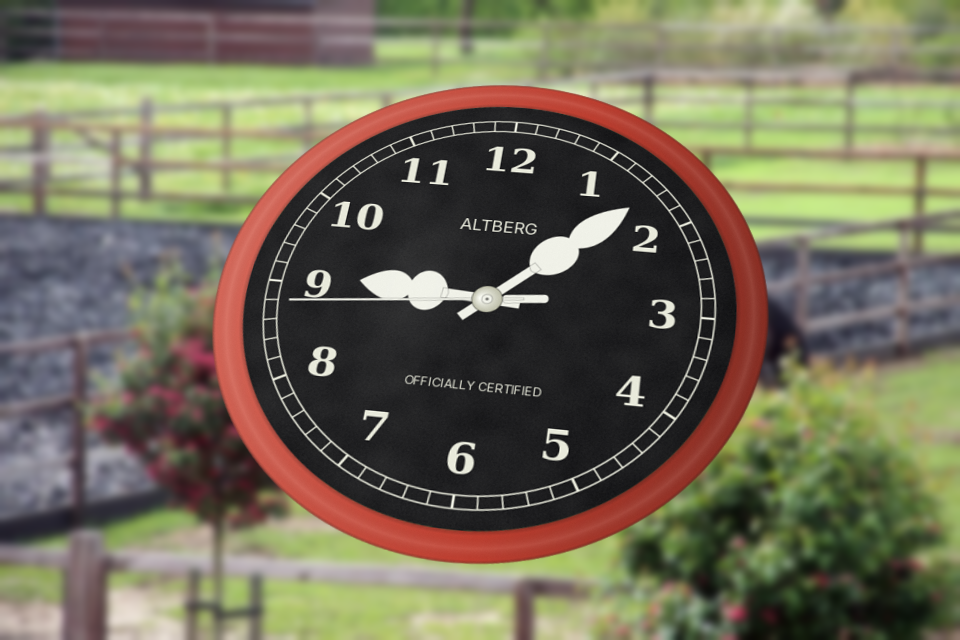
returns 9,07,44
